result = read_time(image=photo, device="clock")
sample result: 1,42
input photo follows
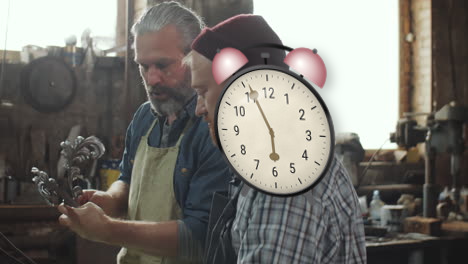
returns 5,56
